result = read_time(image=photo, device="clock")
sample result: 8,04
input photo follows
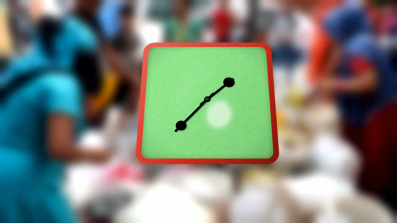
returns 1,37
